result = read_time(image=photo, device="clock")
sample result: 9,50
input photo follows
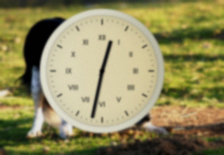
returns 12,32
